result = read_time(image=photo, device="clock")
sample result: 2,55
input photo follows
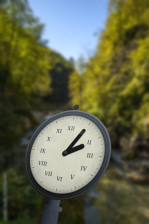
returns 2,05
